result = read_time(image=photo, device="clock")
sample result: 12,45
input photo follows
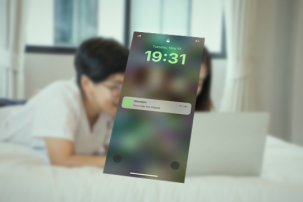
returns 19,31
